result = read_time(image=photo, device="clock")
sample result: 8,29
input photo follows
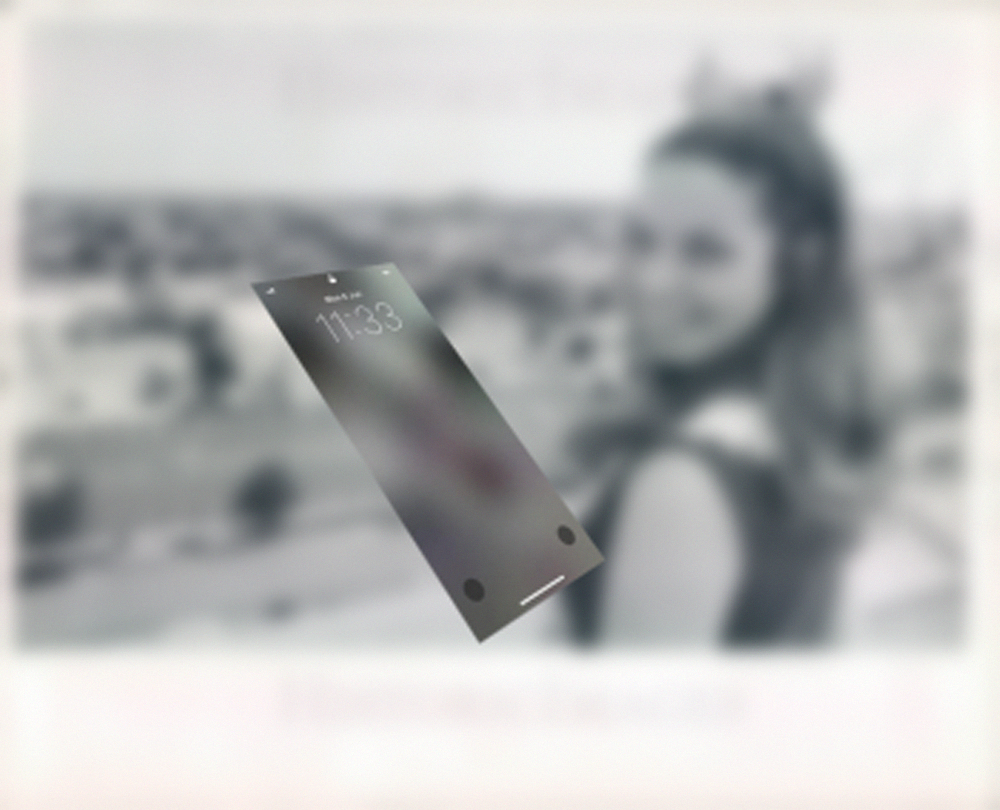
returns 11,33
